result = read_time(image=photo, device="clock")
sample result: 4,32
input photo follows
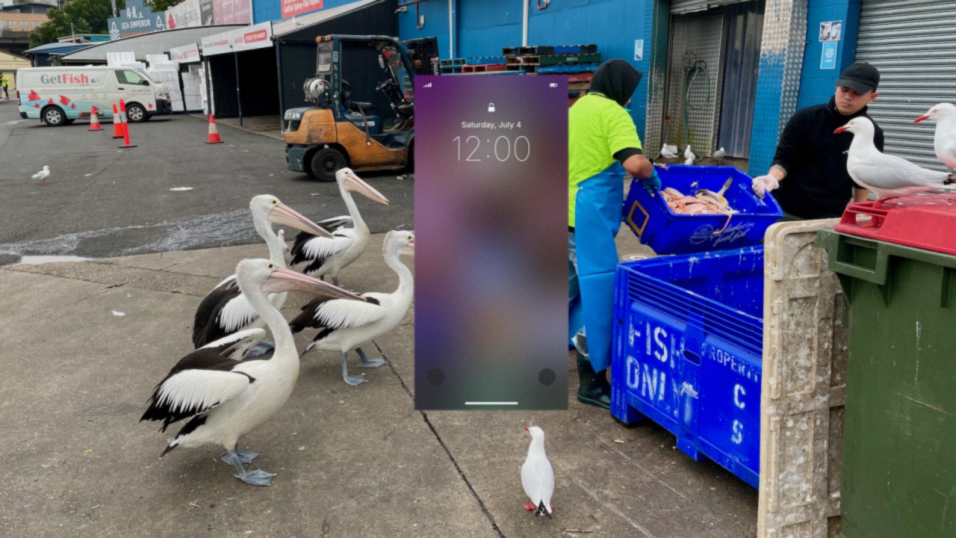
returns 12,00
